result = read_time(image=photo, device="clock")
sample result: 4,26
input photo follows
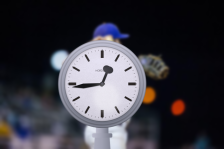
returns 12,44
